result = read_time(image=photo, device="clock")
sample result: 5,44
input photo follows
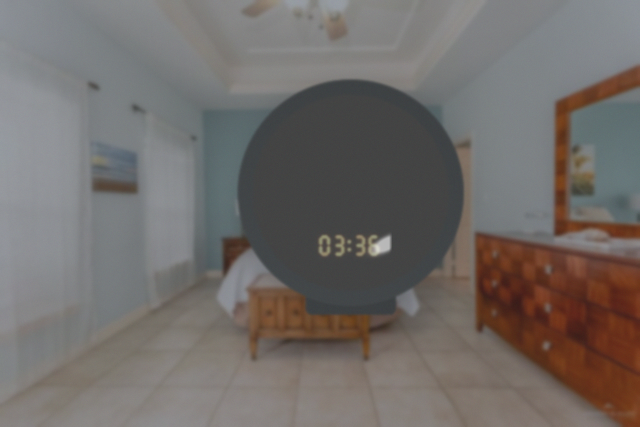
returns 3,36
